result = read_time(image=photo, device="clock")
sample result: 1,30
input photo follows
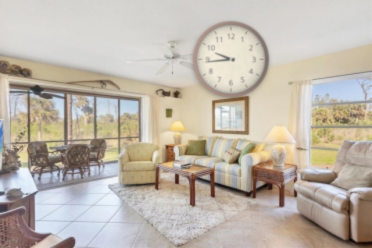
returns 9,44
